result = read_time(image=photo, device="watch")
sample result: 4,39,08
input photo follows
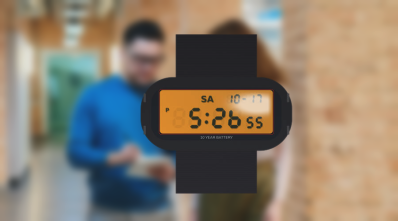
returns 5,26,55
